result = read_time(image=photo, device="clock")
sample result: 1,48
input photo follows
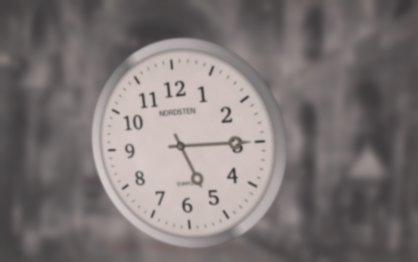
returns 5,15
